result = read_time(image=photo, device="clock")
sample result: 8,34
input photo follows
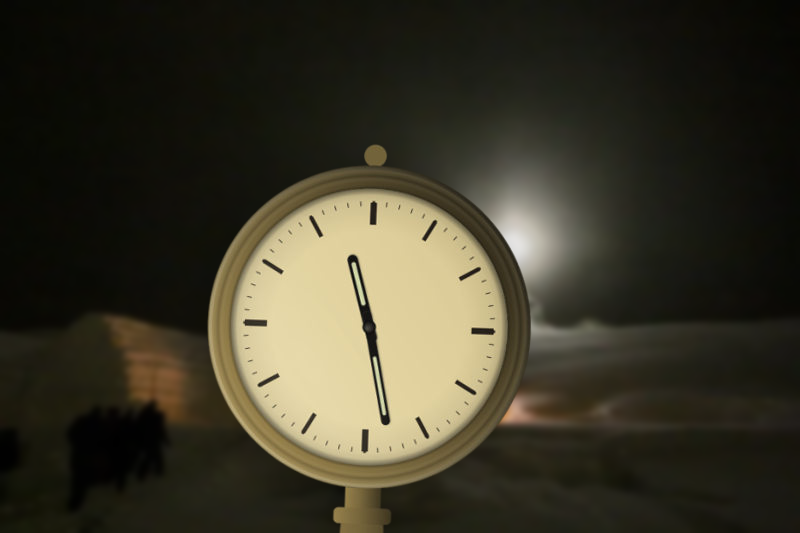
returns 11,28
